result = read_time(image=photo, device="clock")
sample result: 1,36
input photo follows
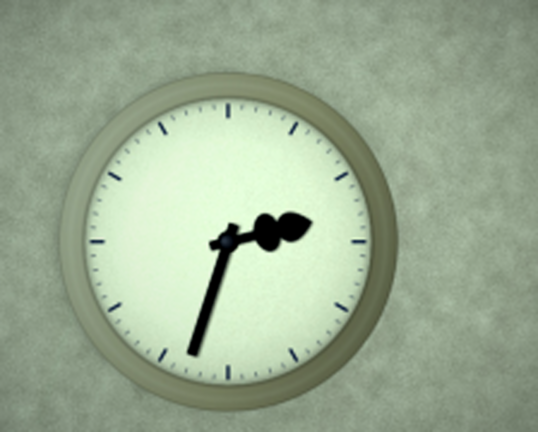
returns 2,33
